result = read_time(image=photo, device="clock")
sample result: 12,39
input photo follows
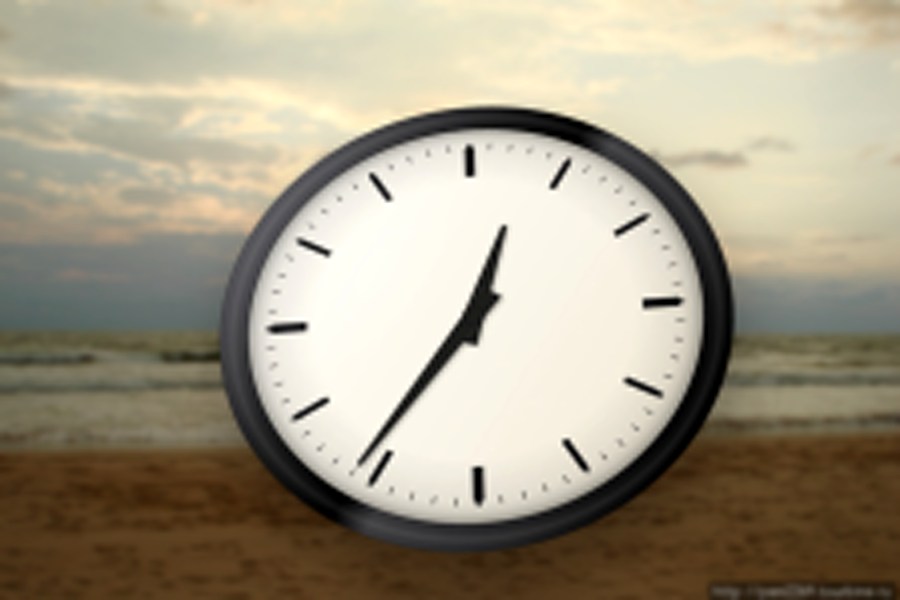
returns 12,36
